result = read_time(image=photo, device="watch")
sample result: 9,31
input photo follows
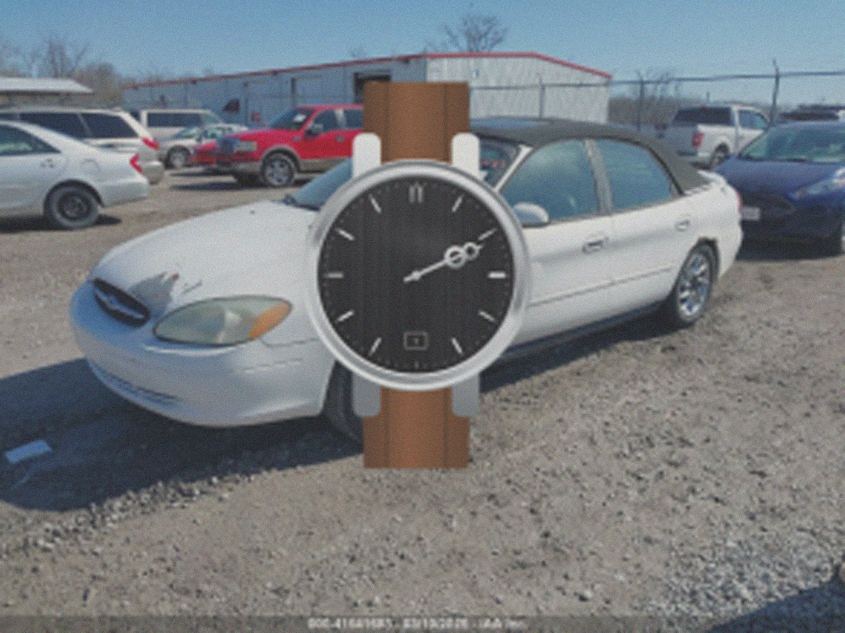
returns 2,11
